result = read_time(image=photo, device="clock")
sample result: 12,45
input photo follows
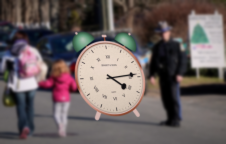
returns 4,14
